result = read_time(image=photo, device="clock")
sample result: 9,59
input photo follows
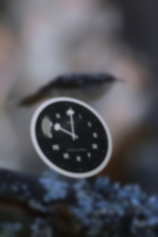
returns 10,01
